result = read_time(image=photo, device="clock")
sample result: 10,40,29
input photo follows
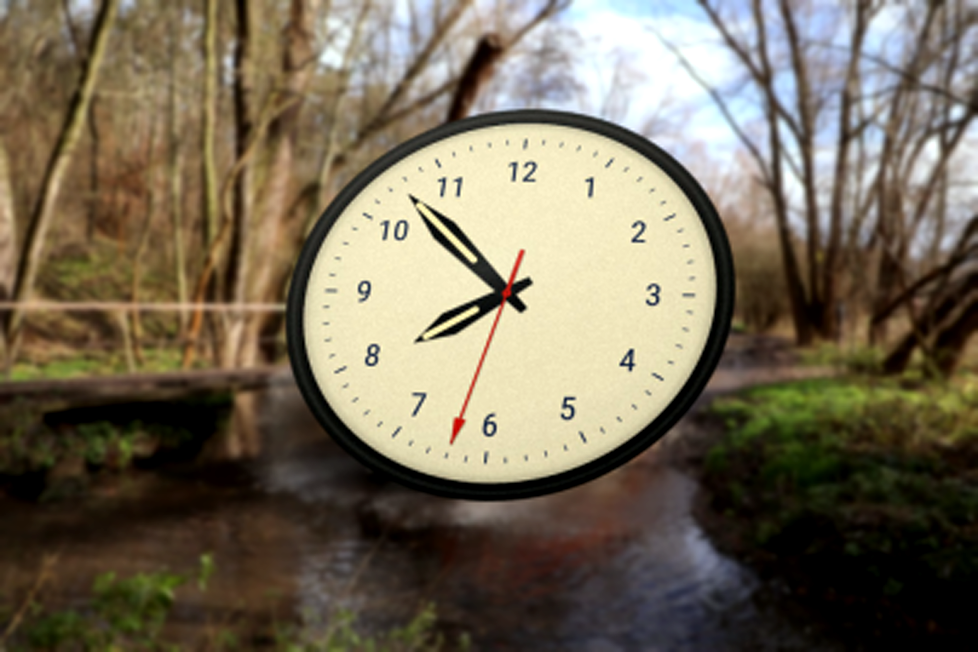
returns 7,52,32
